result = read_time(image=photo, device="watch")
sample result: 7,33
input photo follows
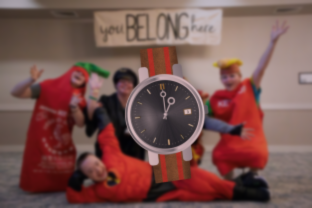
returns 1,00
